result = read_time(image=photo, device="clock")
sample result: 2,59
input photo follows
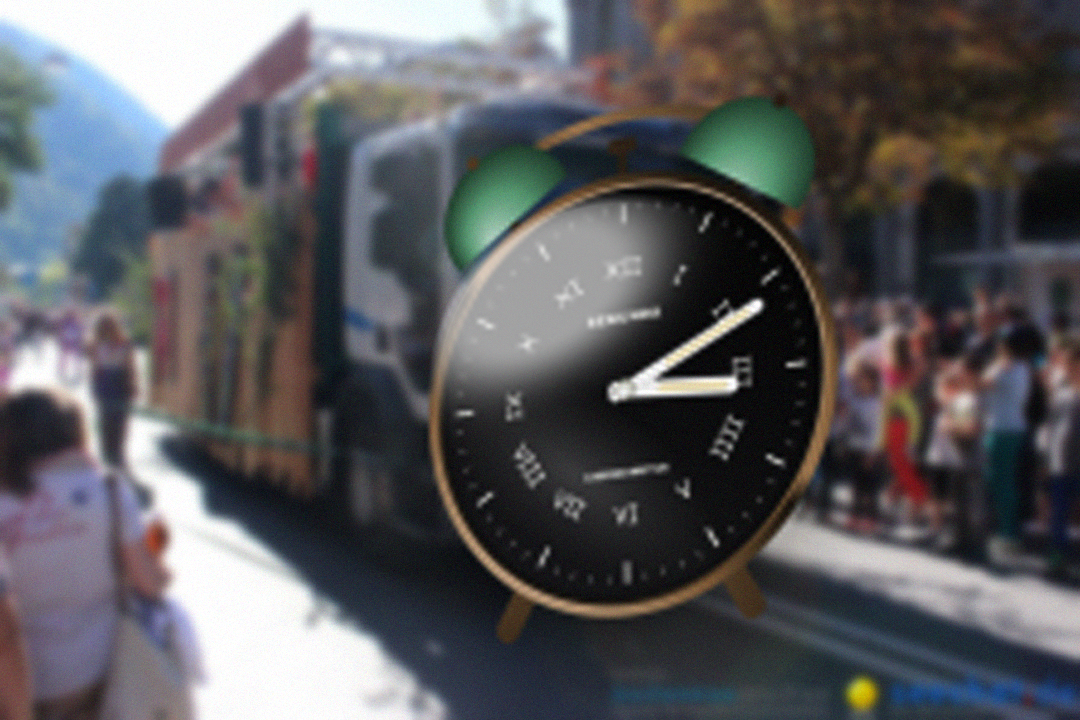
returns 3,11
